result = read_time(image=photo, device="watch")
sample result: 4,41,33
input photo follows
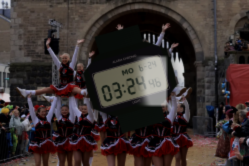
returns 3,24,46
